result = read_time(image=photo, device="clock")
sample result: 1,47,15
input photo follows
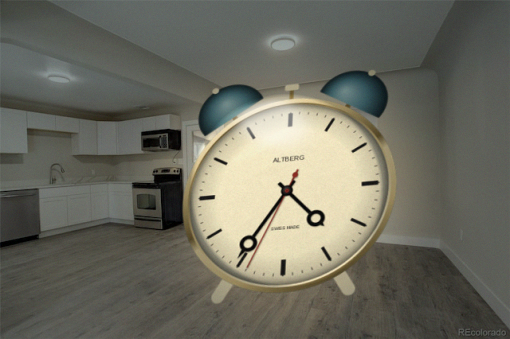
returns 4,35,34
